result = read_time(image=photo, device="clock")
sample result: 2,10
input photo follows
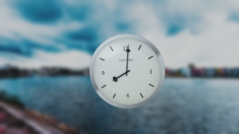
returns 8,01
